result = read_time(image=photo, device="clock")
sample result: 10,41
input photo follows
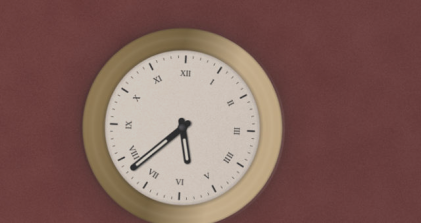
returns 5,38
